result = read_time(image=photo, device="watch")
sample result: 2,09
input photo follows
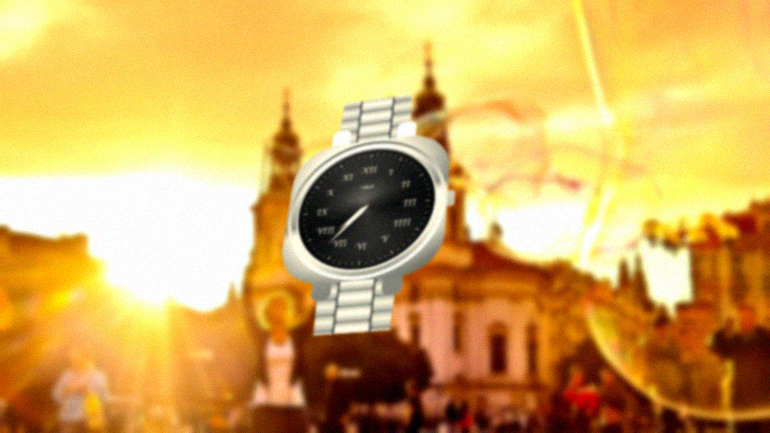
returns 7,37
